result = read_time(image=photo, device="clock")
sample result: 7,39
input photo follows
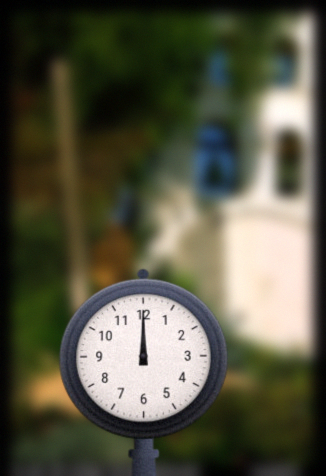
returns 12,00
